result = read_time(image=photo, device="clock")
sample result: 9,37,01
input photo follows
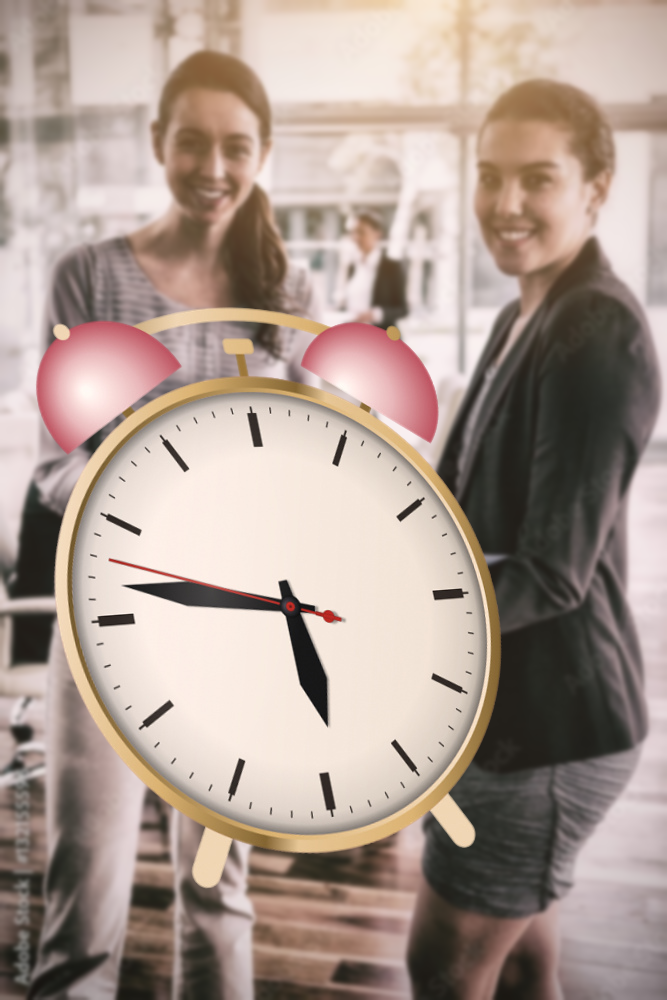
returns 5,46,48
